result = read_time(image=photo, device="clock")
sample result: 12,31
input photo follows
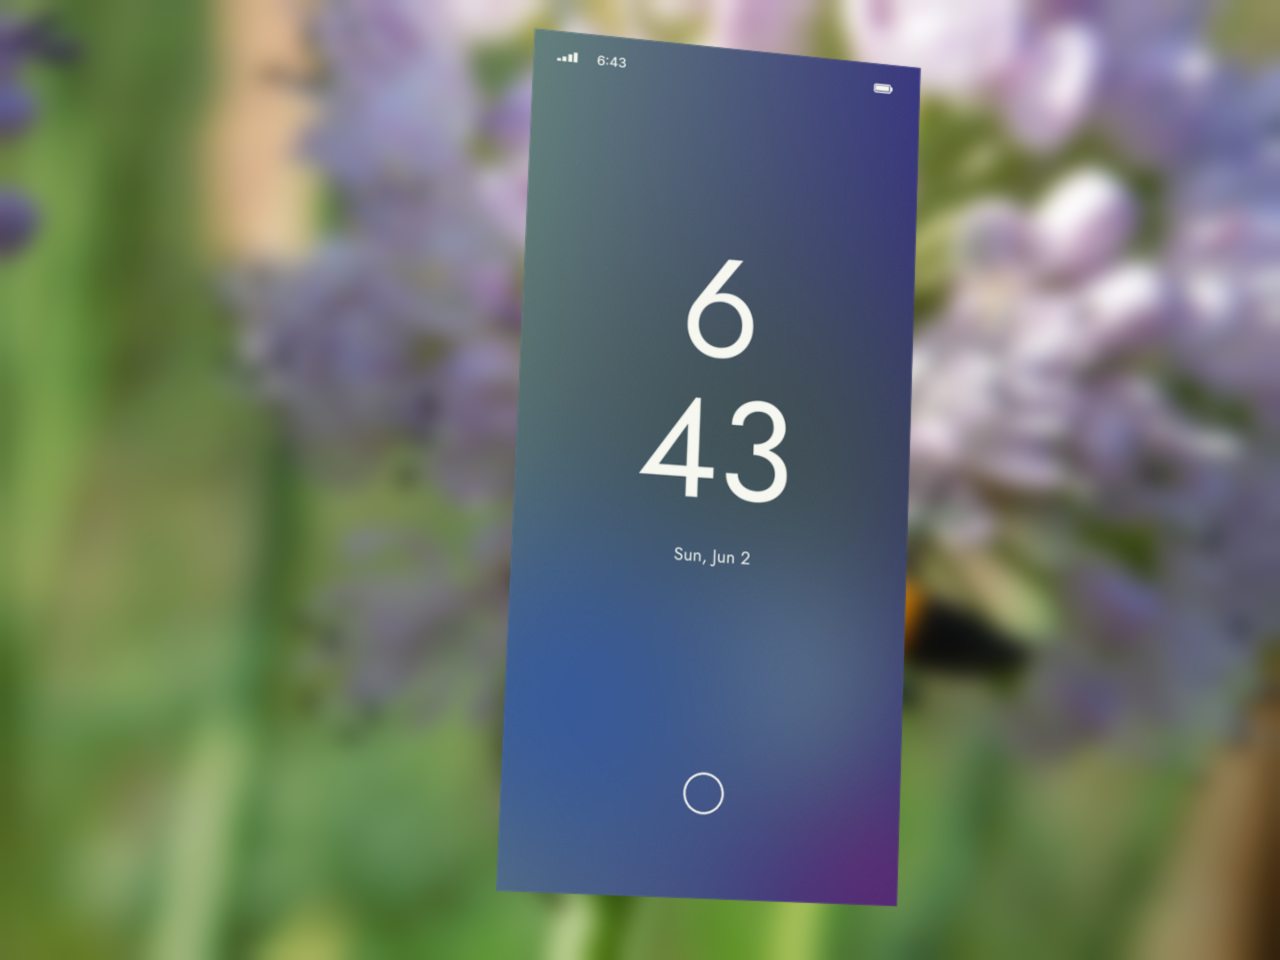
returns 6,43
